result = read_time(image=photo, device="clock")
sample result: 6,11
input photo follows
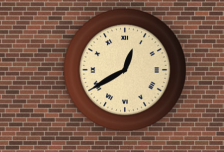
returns 12,40
